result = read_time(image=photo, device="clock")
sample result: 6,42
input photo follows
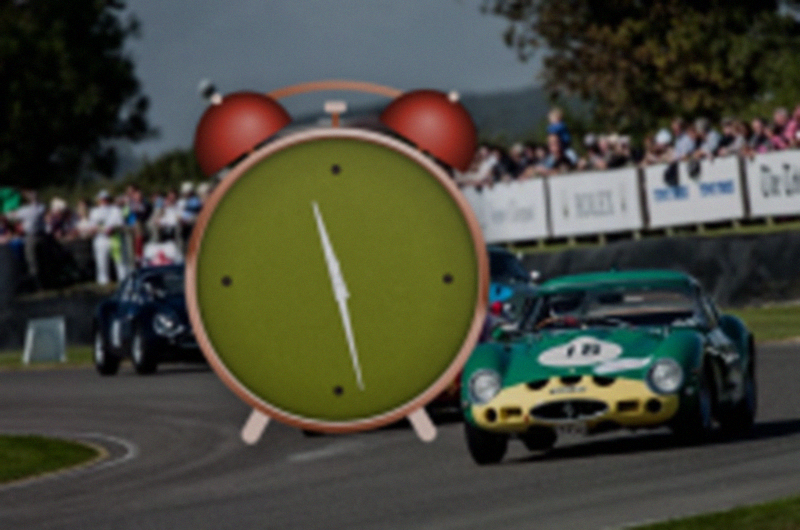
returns 11,28
